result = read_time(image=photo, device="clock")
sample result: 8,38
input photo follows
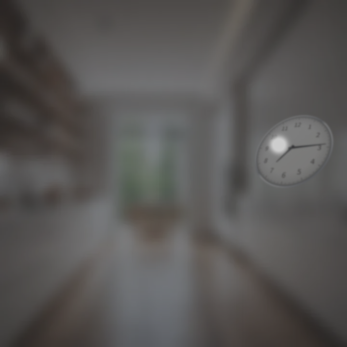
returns 7,14
